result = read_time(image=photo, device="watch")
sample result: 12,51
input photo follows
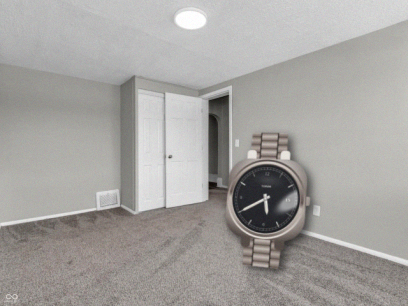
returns 5,40
